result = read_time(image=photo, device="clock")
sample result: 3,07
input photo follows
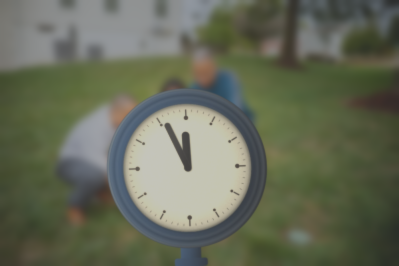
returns 11,56
